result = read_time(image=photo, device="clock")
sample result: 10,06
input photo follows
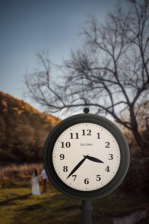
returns 3,37
